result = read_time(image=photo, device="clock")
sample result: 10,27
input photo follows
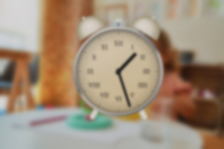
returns 1,27
